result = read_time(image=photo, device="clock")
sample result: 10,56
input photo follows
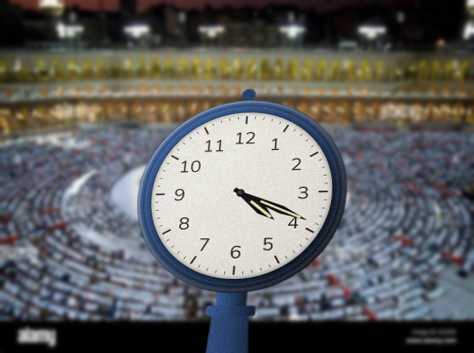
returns 4,19
